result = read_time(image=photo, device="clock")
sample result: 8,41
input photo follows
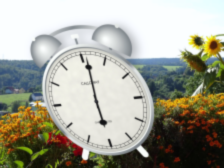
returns 6,01
